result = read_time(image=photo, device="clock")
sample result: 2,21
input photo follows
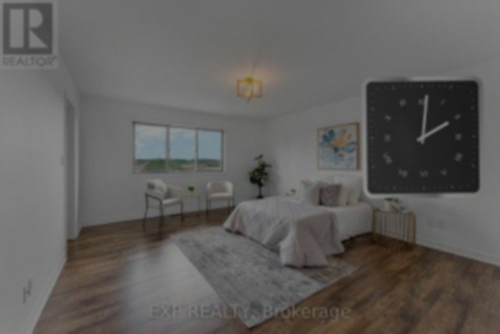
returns 2,01
